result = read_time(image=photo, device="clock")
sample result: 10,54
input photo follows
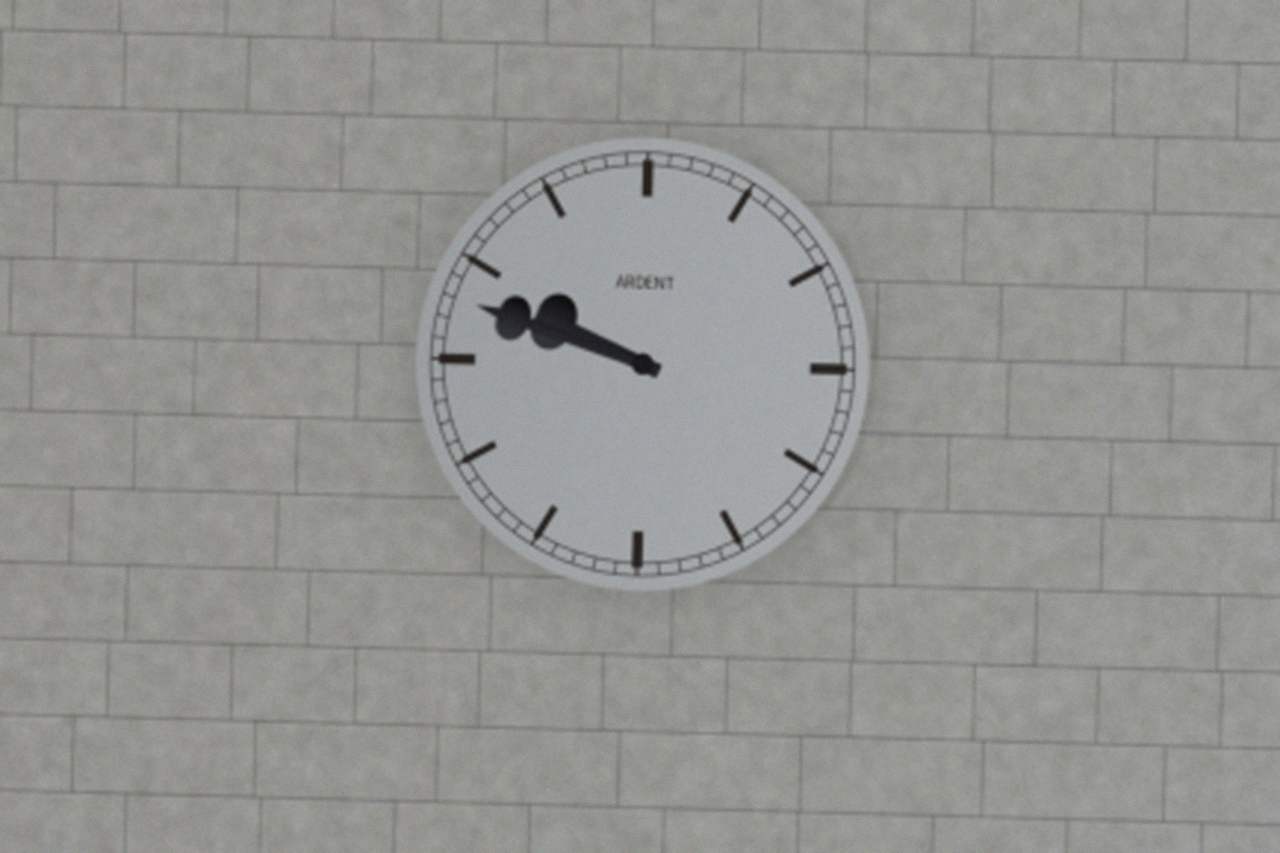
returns 9,48
